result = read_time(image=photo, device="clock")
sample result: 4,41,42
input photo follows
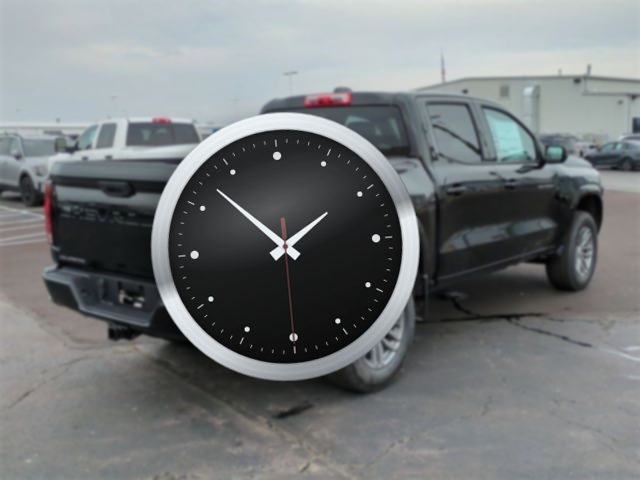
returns 1,52,30
